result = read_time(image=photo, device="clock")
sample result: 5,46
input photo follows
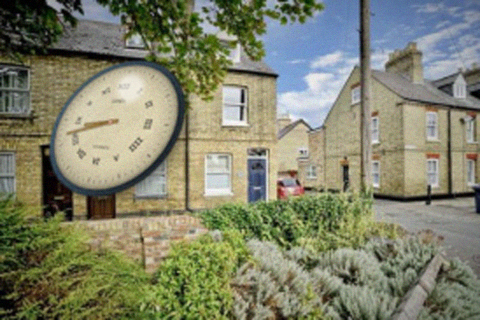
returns 8,42
